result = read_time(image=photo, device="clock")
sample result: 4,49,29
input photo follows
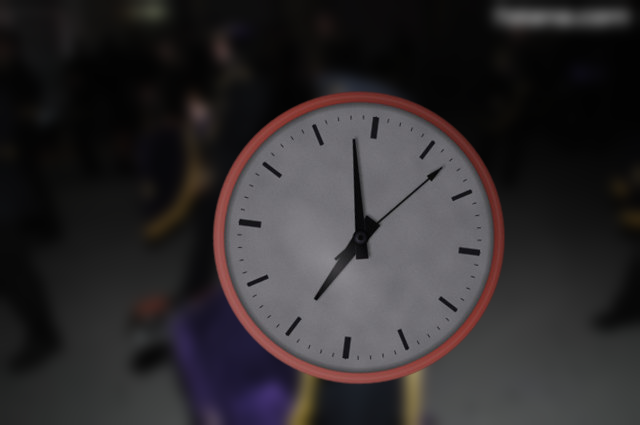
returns 6,58,07
